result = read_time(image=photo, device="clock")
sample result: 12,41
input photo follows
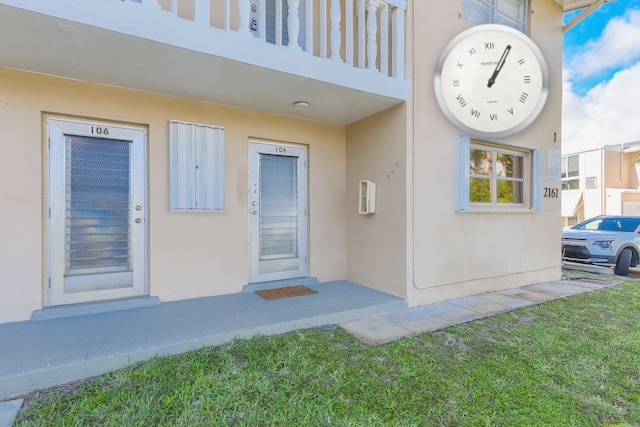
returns 1,05
